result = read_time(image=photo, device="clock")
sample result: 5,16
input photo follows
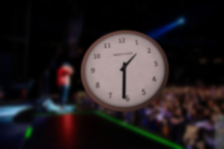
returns 1,31
